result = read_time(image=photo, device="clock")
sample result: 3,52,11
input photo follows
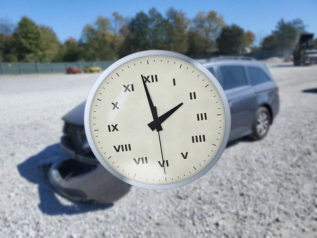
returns 1,58,30
